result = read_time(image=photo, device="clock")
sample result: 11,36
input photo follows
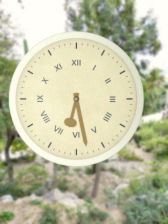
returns 6,28
